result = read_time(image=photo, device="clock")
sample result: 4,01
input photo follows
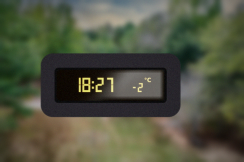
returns 18,27
